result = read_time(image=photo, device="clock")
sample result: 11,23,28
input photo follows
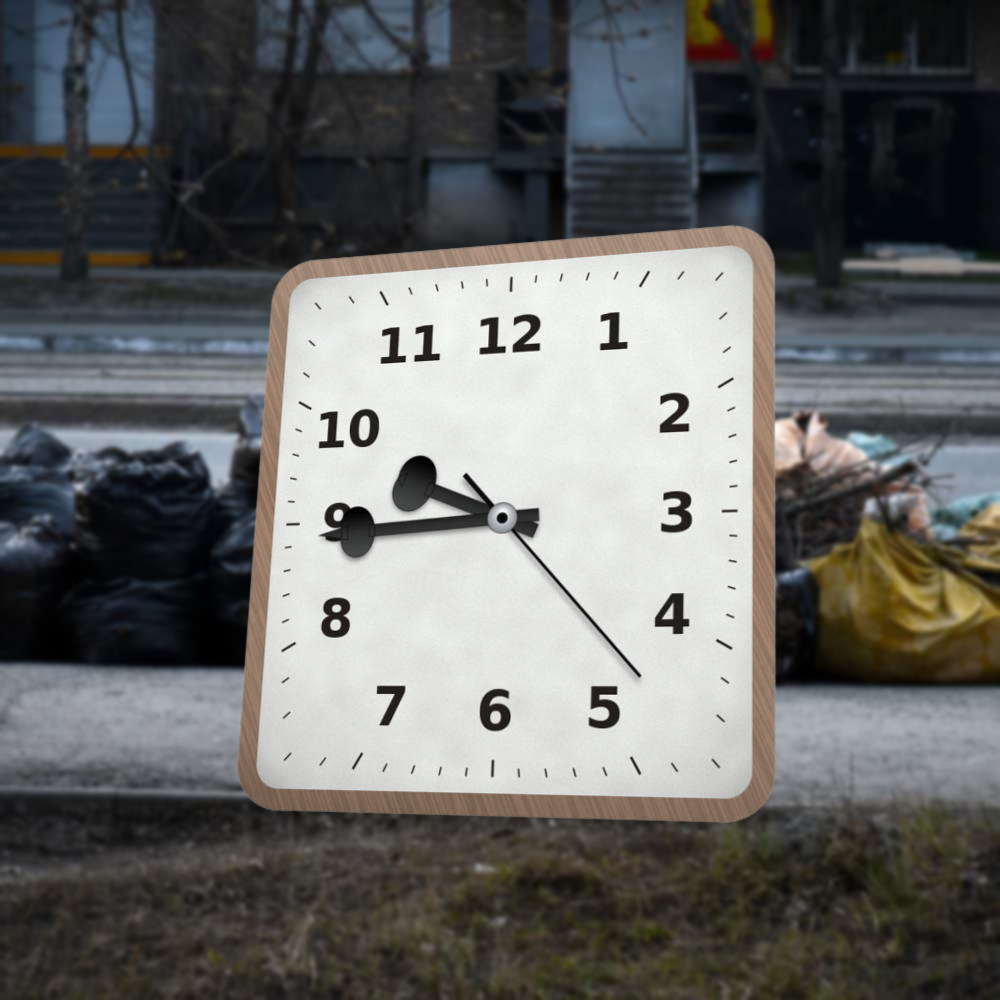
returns 9,44,23
